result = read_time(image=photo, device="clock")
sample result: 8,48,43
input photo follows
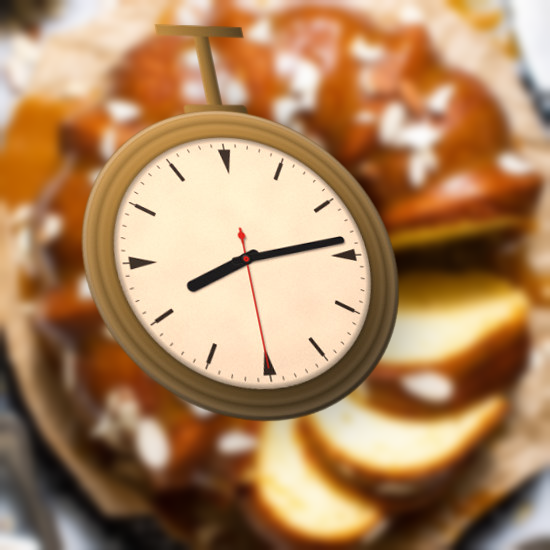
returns 8,13,30
